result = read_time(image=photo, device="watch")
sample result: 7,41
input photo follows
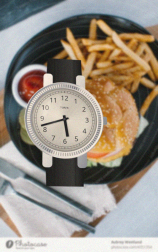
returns 5,42
